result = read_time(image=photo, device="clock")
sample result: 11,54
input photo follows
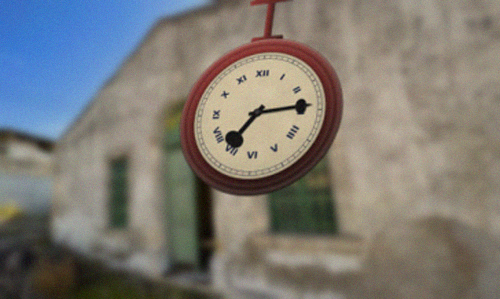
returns 7,14
